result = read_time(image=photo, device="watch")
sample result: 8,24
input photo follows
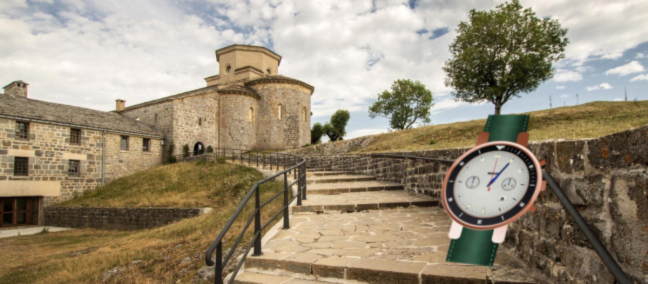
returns 1,05
